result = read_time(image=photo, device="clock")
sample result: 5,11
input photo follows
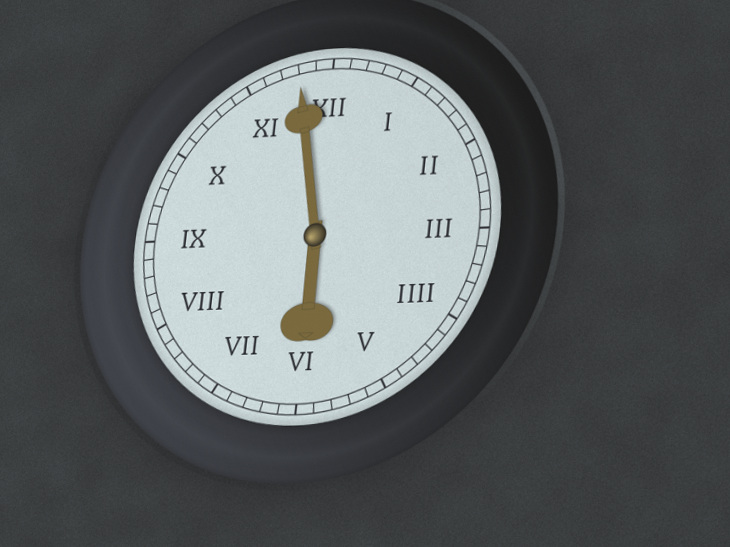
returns 5,58
